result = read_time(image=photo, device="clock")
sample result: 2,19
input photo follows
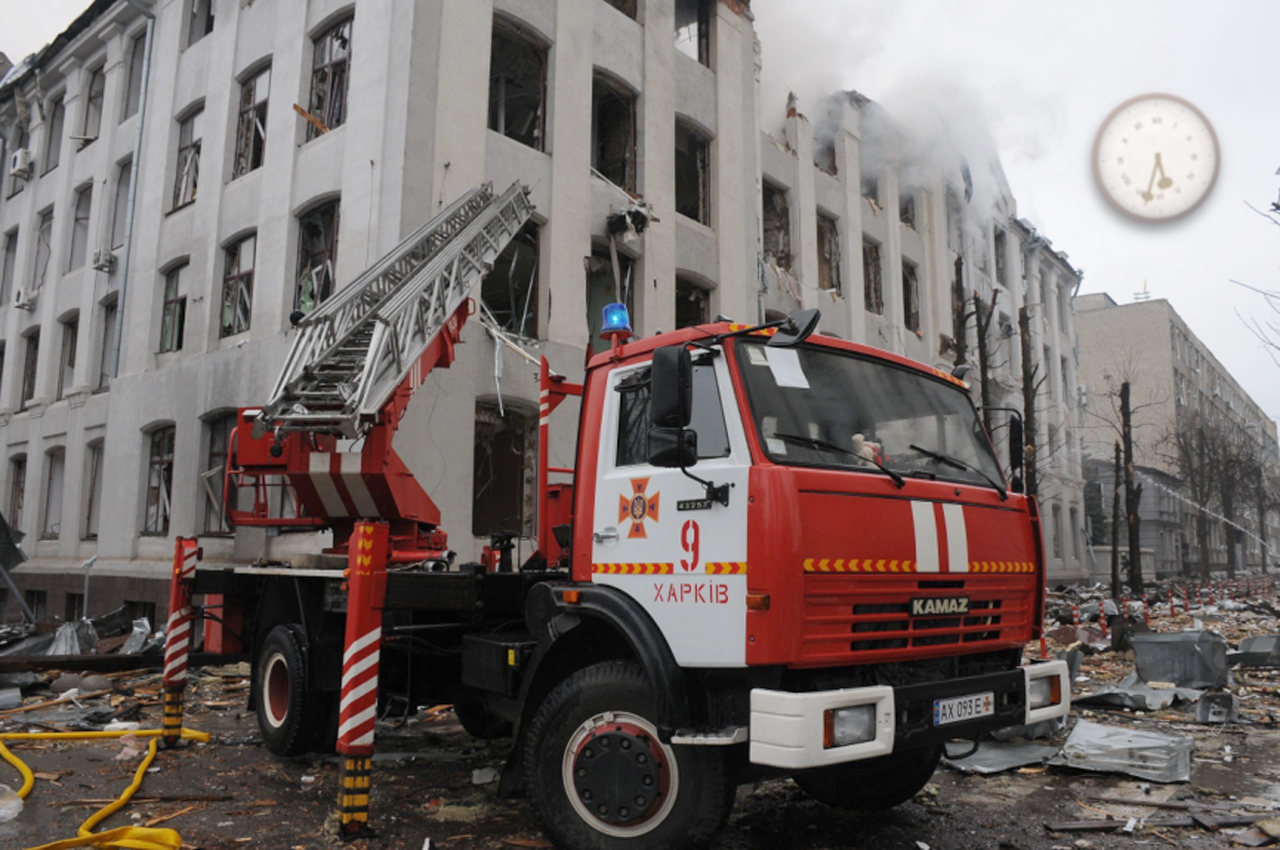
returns 5,33
